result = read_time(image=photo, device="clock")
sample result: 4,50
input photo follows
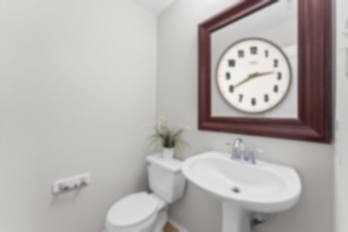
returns 2,40
